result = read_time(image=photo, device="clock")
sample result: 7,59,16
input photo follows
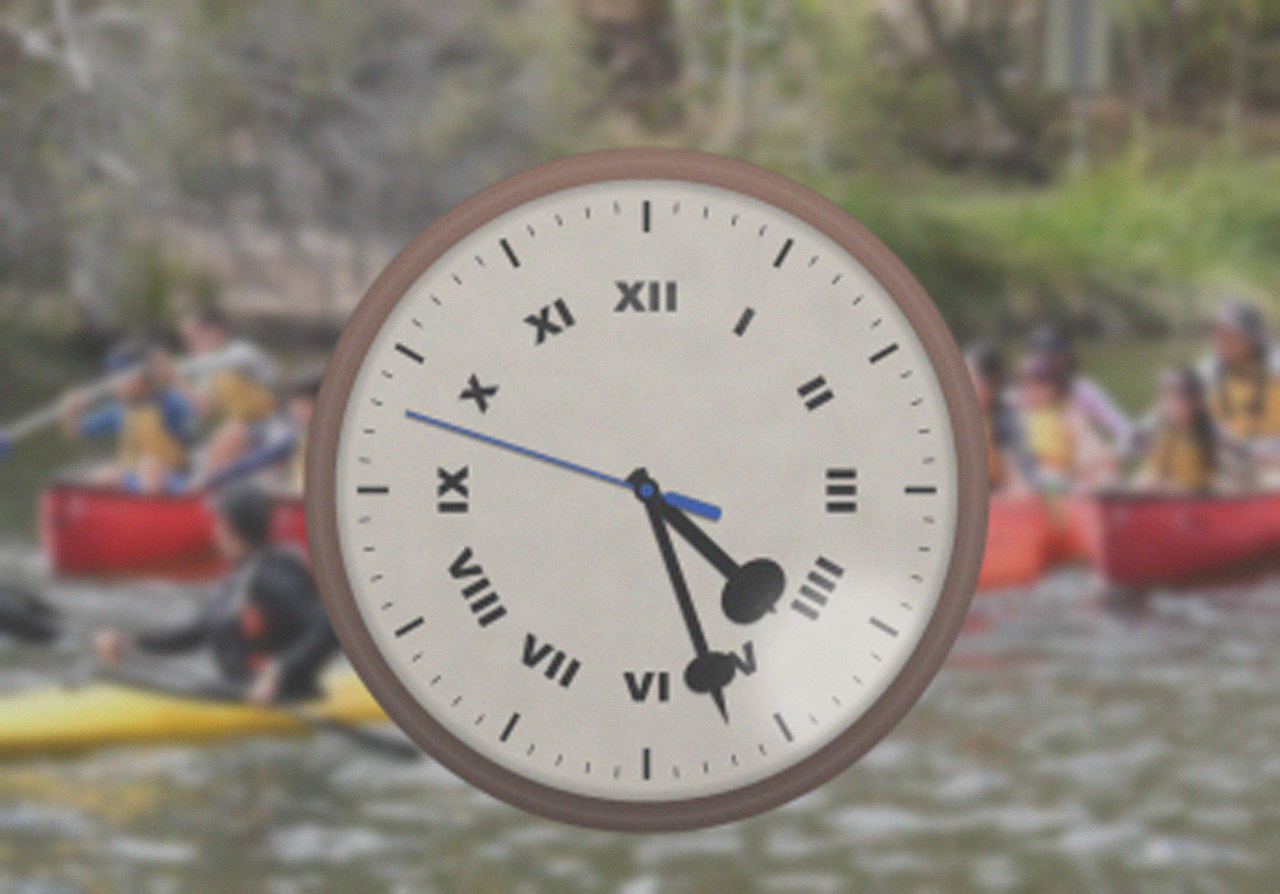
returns 4,26,48
